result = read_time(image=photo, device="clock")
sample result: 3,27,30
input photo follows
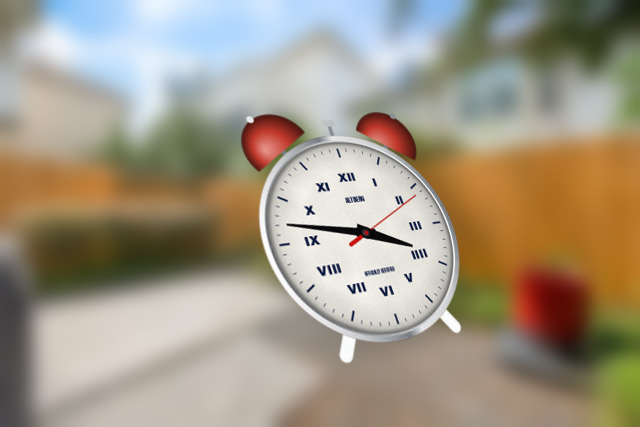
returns 3,47,11
